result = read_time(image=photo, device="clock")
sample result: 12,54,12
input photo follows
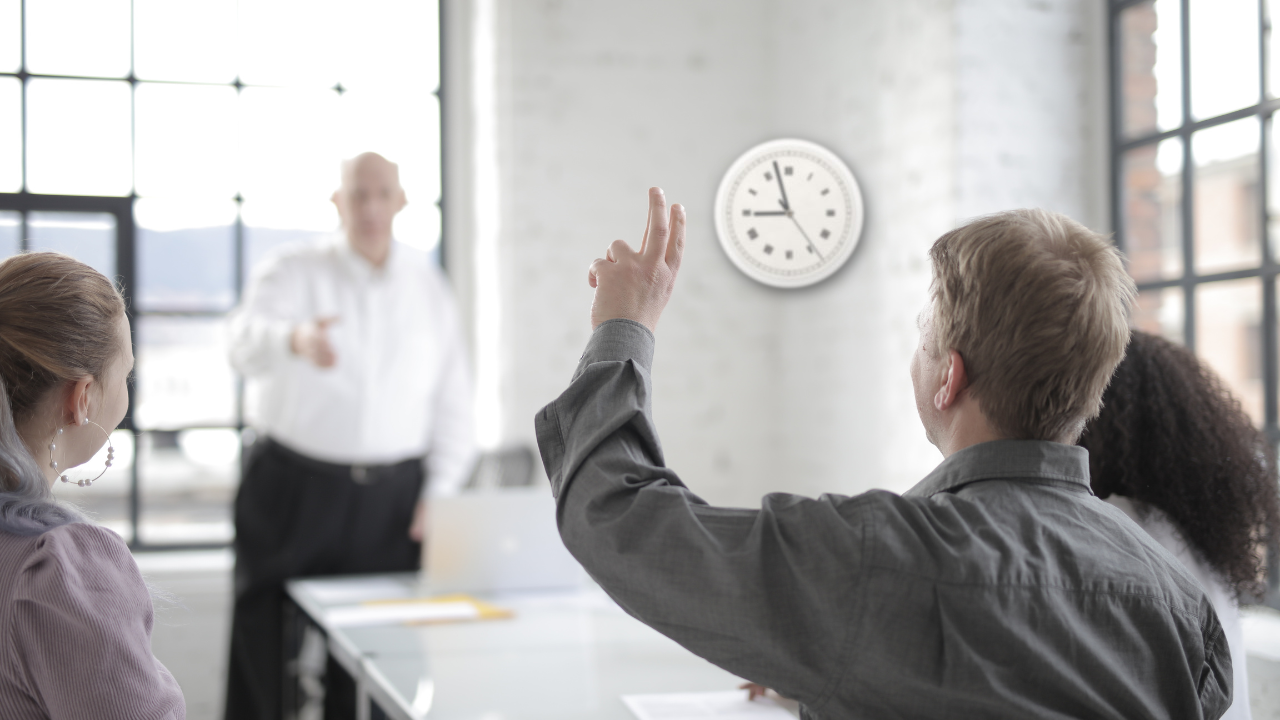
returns 8,57,24
